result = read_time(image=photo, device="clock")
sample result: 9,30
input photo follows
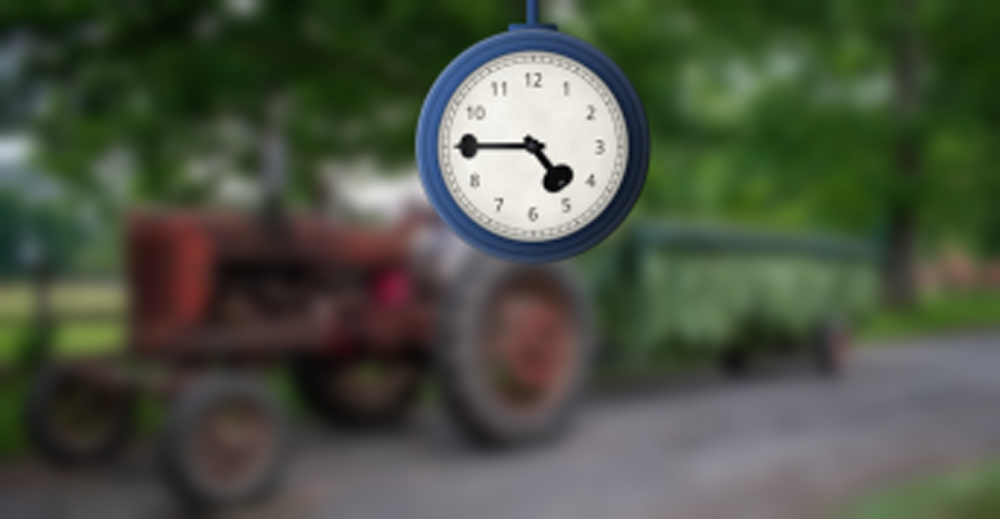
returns 4,45
